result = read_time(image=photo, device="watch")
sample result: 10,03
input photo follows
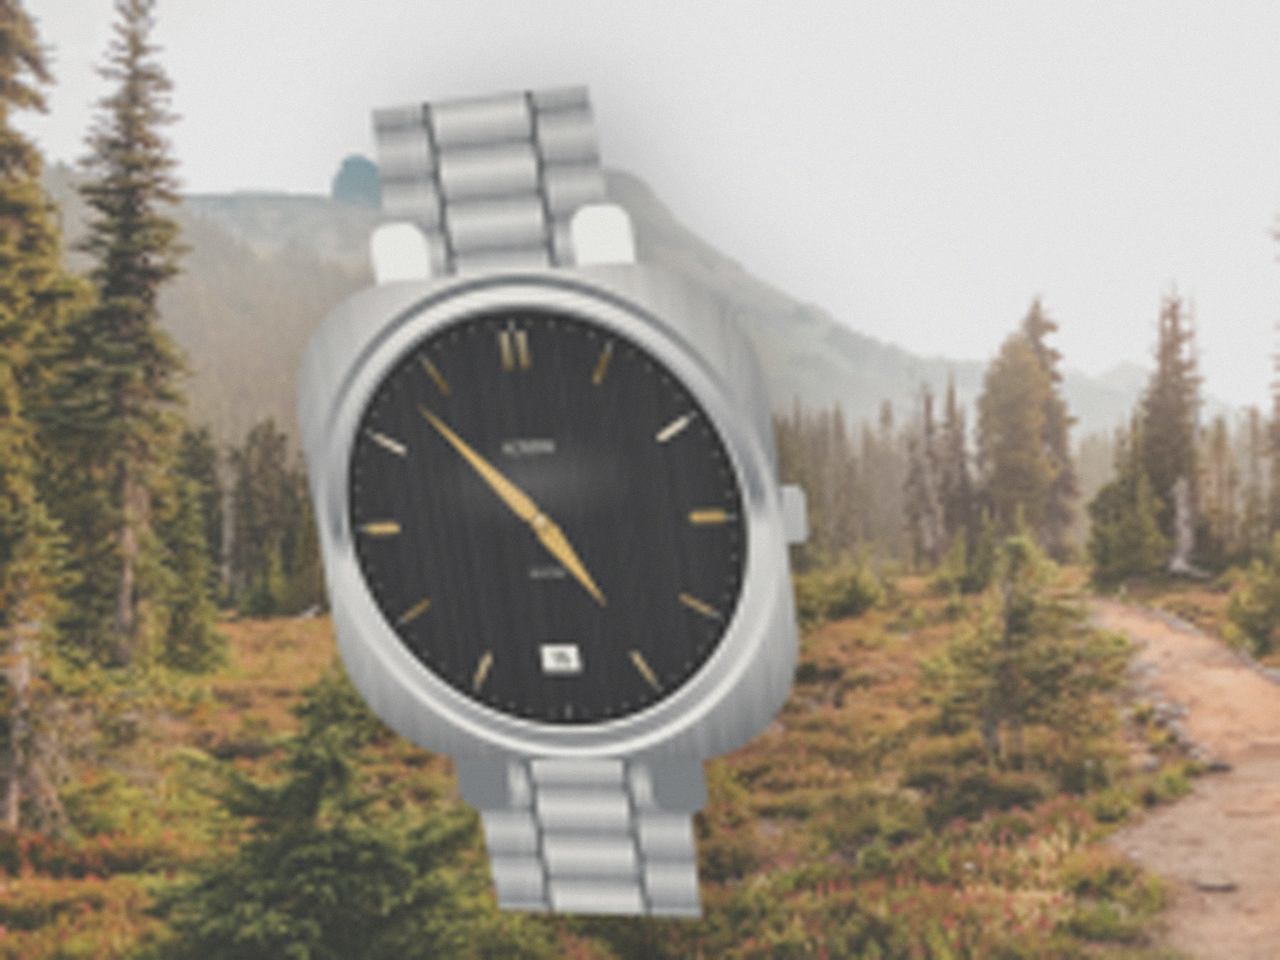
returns 4,53
